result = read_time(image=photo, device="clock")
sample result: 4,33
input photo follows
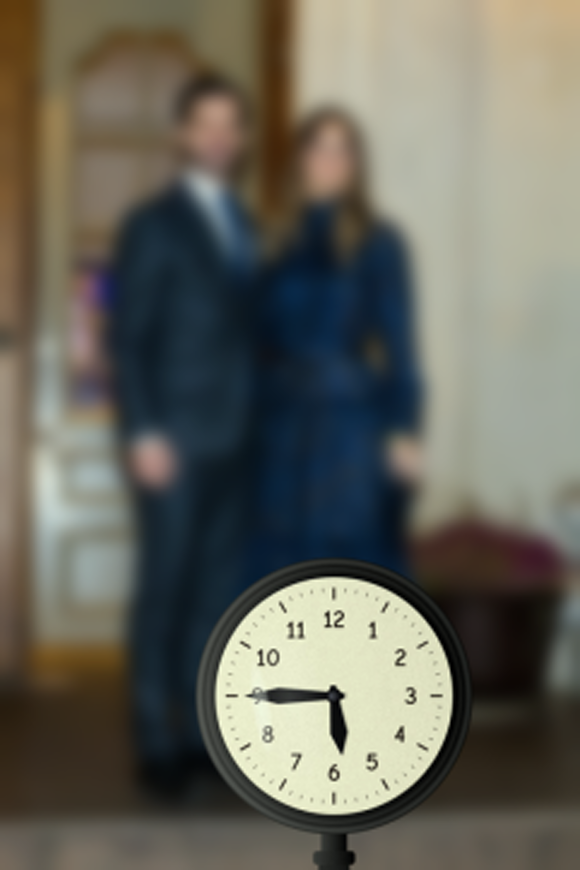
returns 5,45
